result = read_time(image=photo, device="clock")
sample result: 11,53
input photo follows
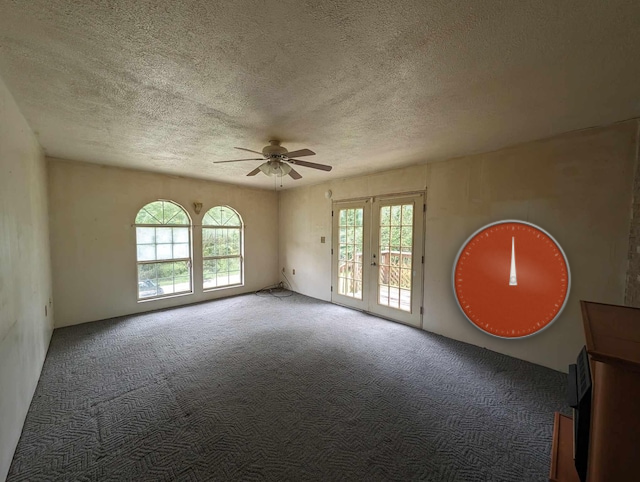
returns 12,00
